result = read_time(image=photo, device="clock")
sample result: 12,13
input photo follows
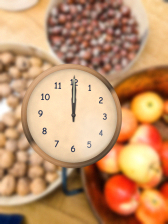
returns 12,00
